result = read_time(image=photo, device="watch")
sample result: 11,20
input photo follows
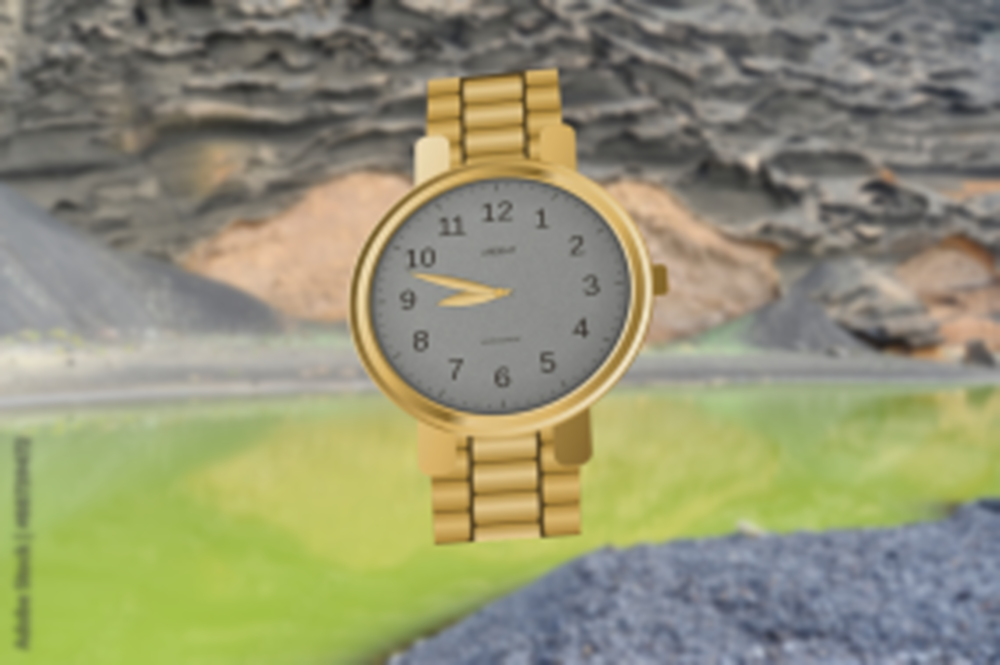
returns 8,48
